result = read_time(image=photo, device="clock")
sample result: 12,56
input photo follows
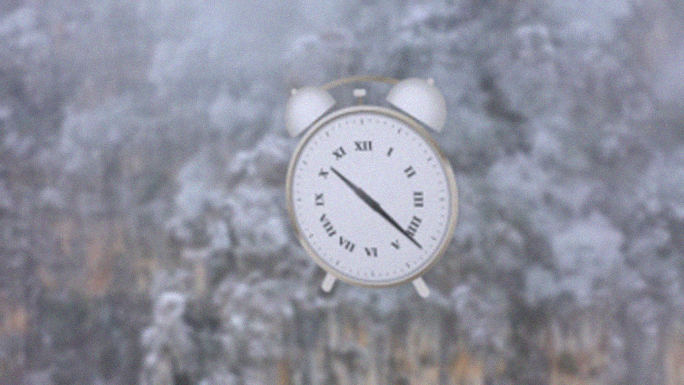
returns 10,22
